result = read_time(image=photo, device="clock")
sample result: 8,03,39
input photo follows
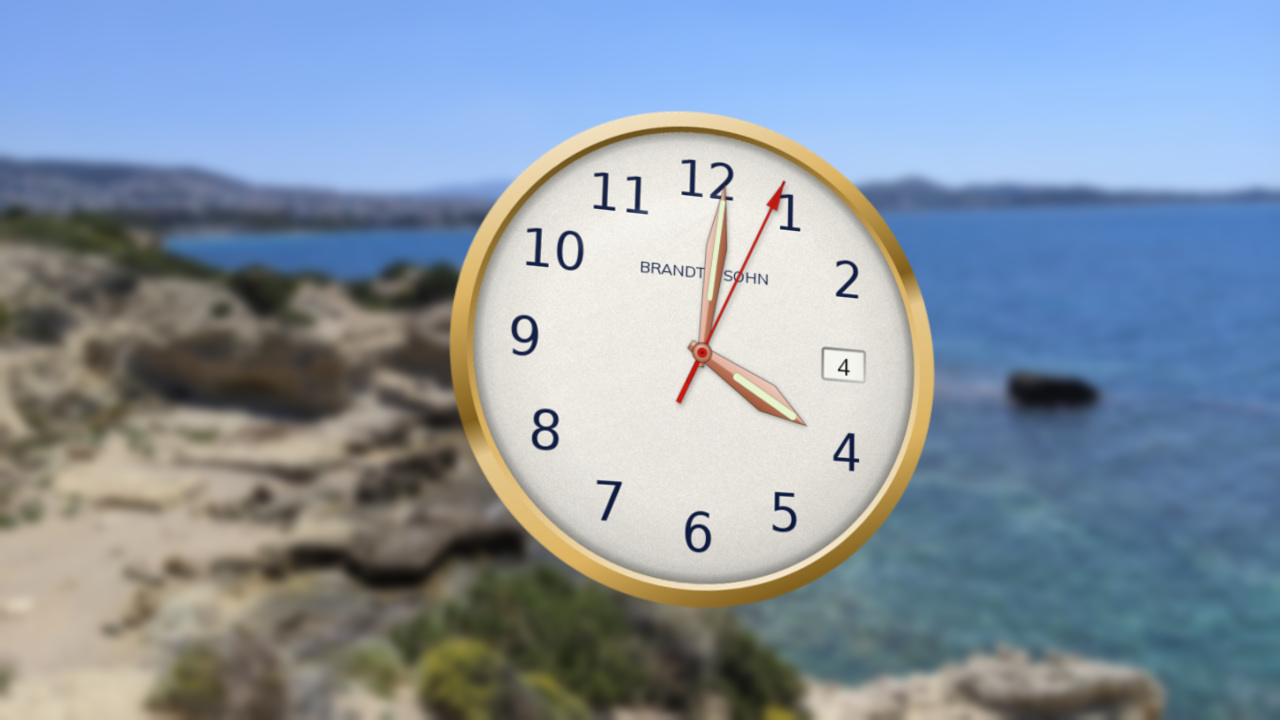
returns 4,01,04
